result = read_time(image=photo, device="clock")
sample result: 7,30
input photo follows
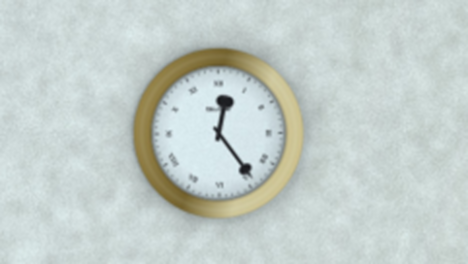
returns 12,24
